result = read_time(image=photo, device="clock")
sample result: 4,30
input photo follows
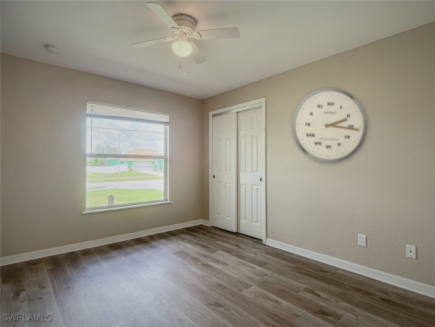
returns 2,16
